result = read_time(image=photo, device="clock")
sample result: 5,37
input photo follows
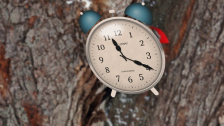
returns 11,20
